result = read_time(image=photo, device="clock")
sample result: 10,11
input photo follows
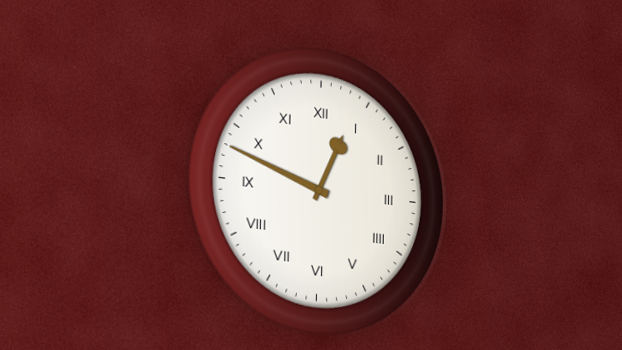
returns 12,48
